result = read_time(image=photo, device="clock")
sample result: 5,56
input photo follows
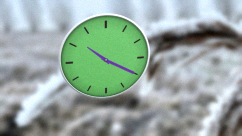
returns 10,20
